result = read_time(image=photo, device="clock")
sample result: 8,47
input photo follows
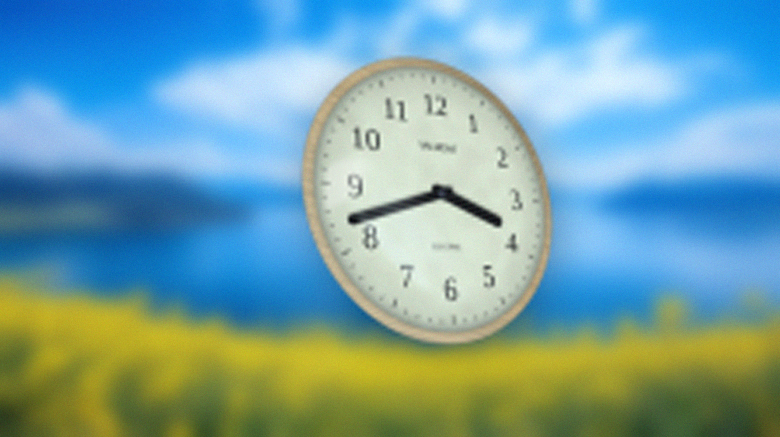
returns 3,42
